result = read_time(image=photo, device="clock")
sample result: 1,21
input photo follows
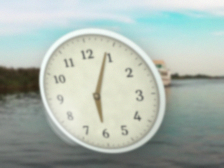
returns 6,04
